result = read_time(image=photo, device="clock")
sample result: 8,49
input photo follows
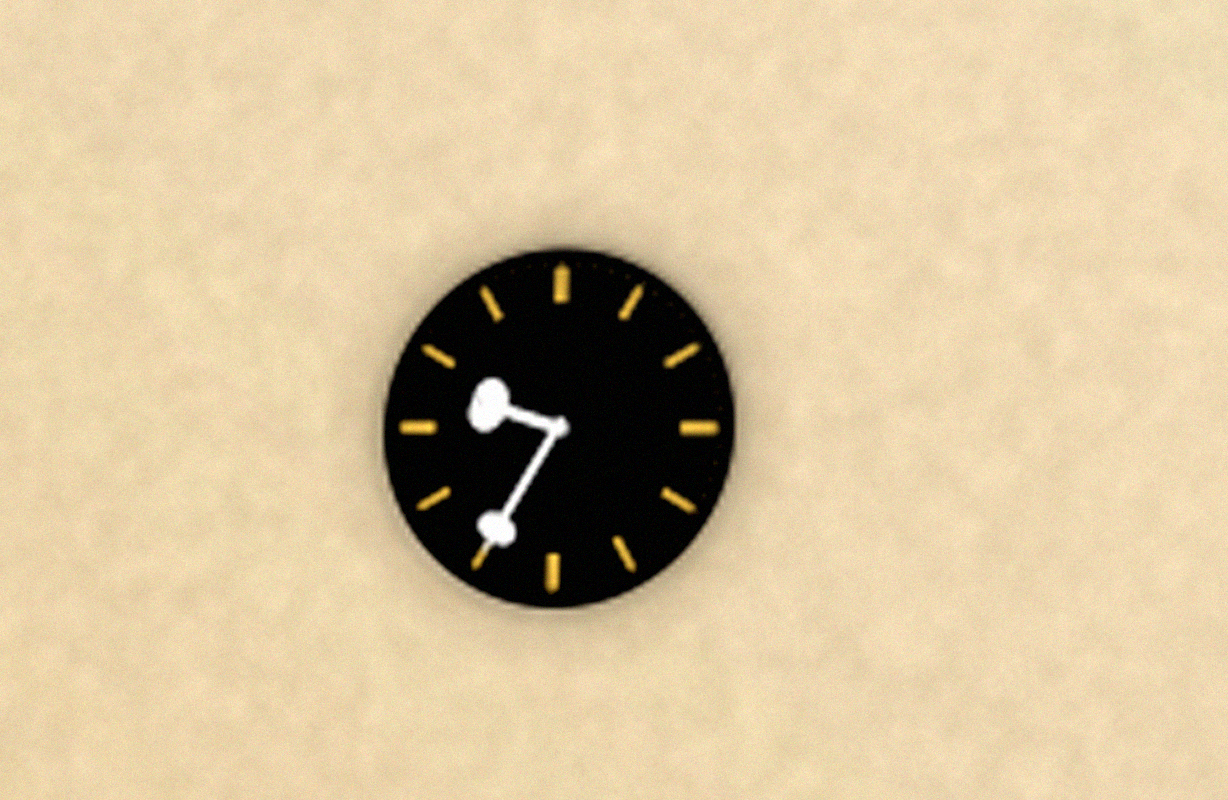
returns 9,35
